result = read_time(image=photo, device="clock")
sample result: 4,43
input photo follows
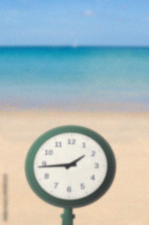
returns 1,44
